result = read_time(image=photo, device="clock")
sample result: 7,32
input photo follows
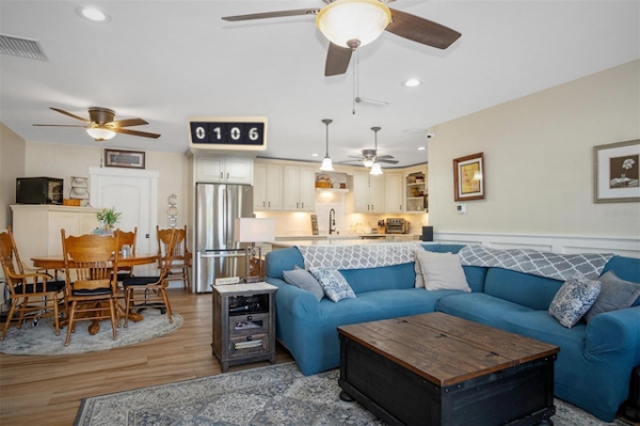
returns 1,06
